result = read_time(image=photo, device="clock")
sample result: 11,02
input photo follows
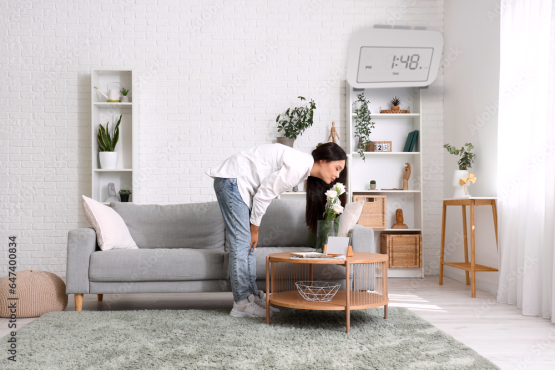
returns 1,48
